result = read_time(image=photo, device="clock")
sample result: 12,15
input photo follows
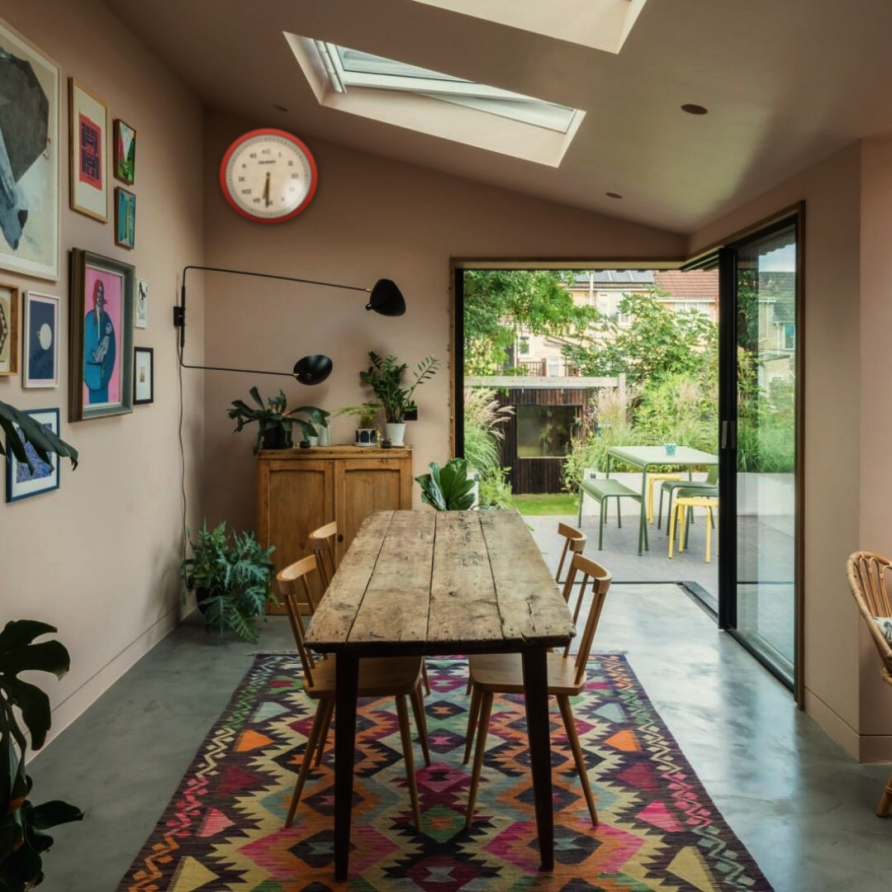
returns 6,31
